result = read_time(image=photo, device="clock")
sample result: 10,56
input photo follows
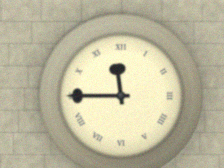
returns 11,45
